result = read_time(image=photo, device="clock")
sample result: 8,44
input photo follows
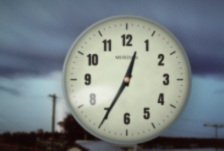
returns 12,35
